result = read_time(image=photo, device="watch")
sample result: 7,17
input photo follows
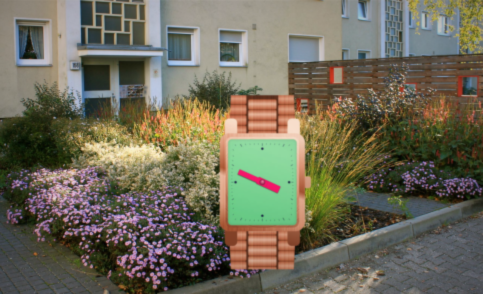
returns 3,49
